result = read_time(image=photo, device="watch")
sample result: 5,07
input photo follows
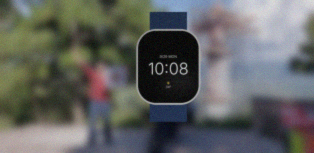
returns 10,08
